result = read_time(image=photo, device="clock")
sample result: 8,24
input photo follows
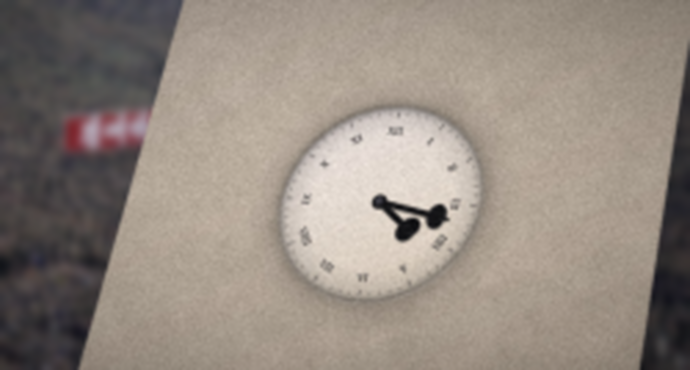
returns 4,17
